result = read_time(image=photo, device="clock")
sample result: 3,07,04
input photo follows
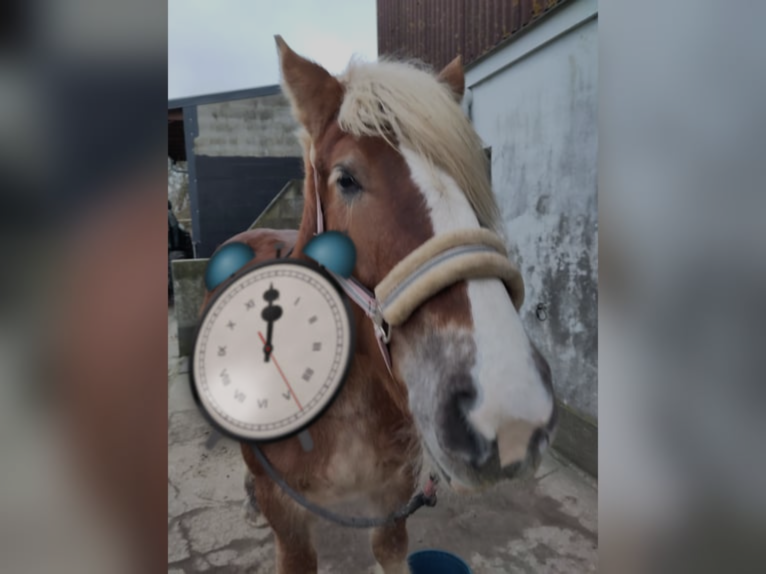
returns 11,59,24
